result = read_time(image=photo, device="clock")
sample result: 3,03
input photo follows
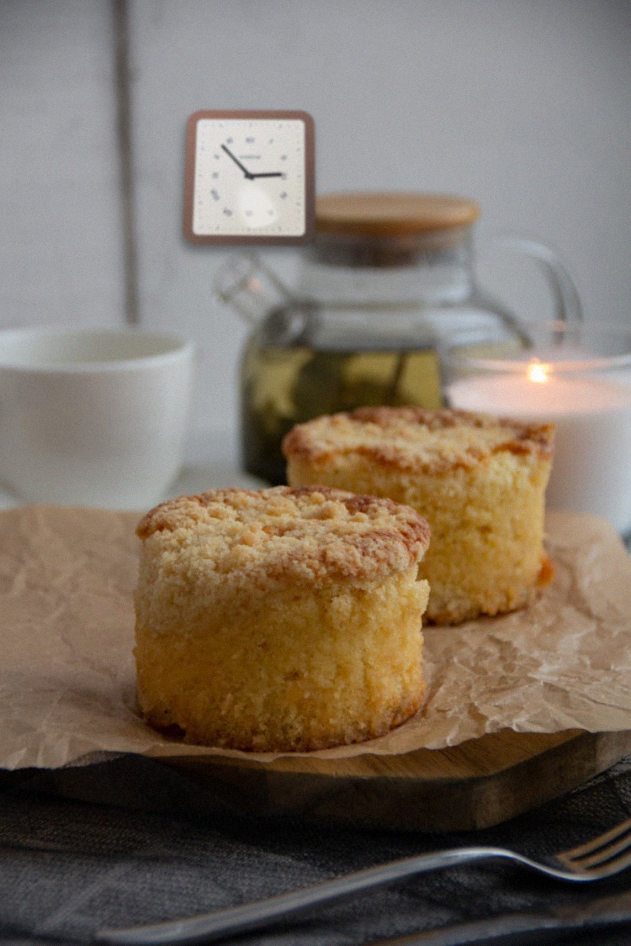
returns 2,53
